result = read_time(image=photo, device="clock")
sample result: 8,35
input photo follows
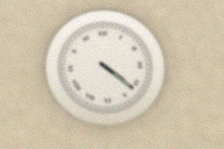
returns 4,22
